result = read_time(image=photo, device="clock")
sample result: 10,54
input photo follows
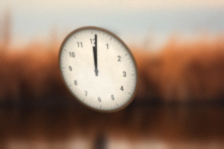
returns 12,01
